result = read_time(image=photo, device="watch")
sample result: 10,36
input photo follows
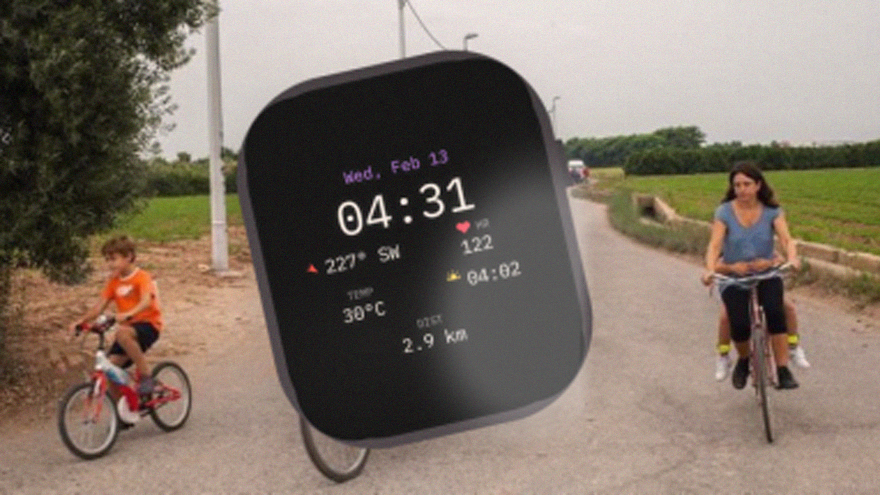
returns 4,31
